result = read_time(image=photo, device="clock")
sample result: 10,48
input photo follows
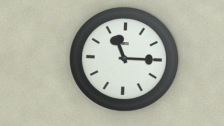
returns 11,15
